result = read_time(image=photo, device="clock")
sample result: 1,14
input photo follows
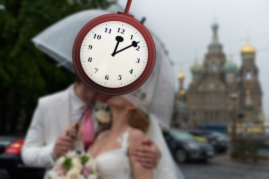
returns 12,08
